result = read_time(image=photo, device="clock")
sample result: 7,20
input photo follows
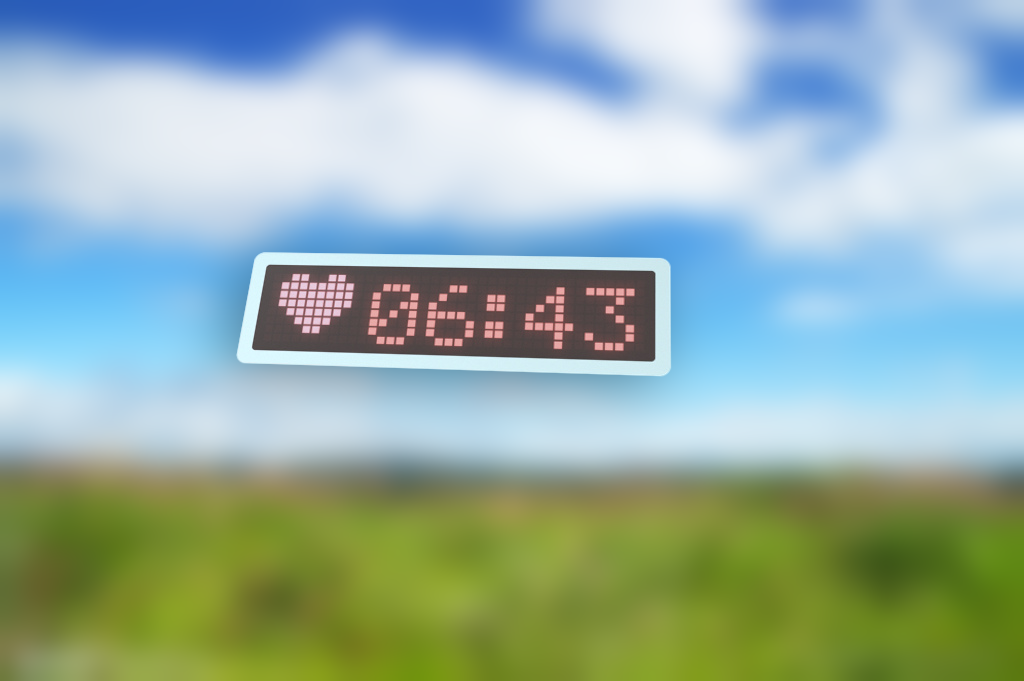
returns 6,43
